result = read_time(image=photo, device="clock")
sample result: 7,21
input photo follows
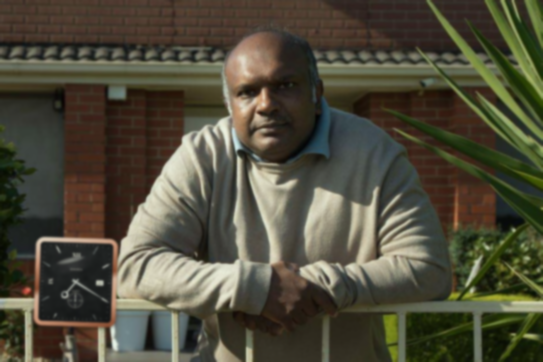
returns 7,20
